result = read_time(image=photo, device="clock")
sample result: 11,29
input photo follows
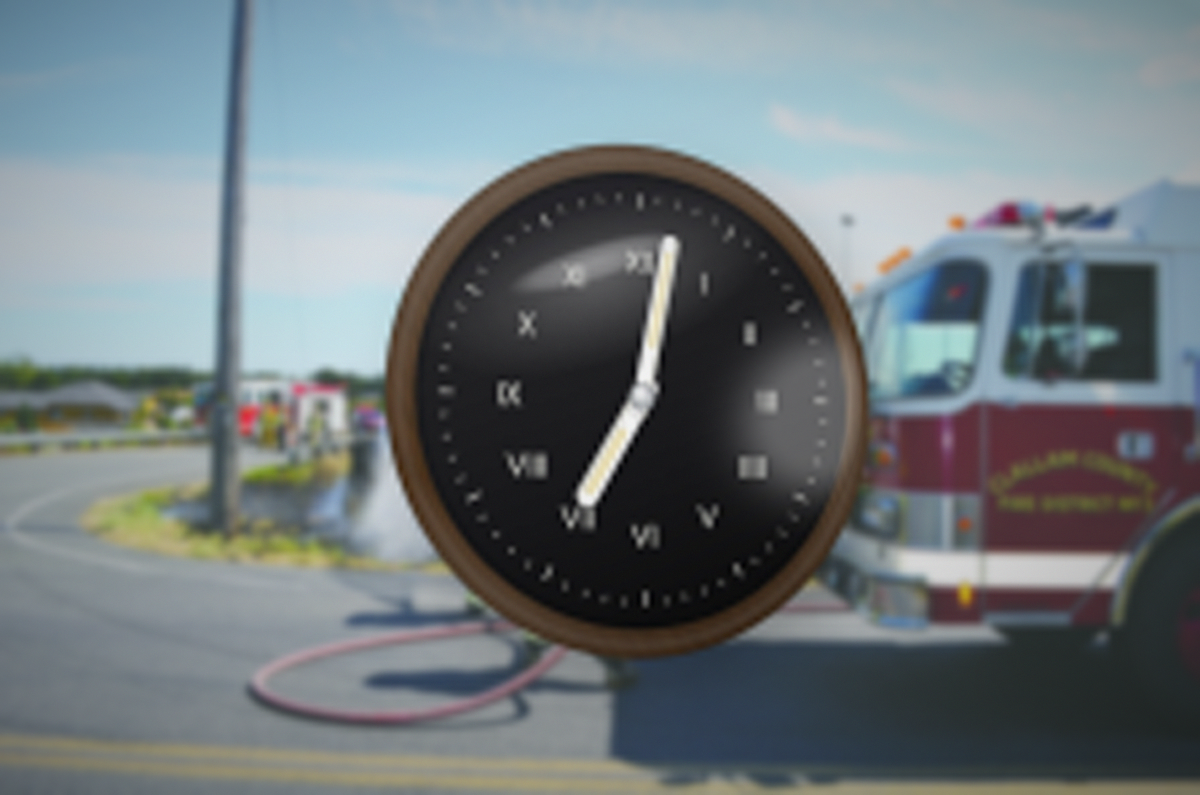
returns 7,02
